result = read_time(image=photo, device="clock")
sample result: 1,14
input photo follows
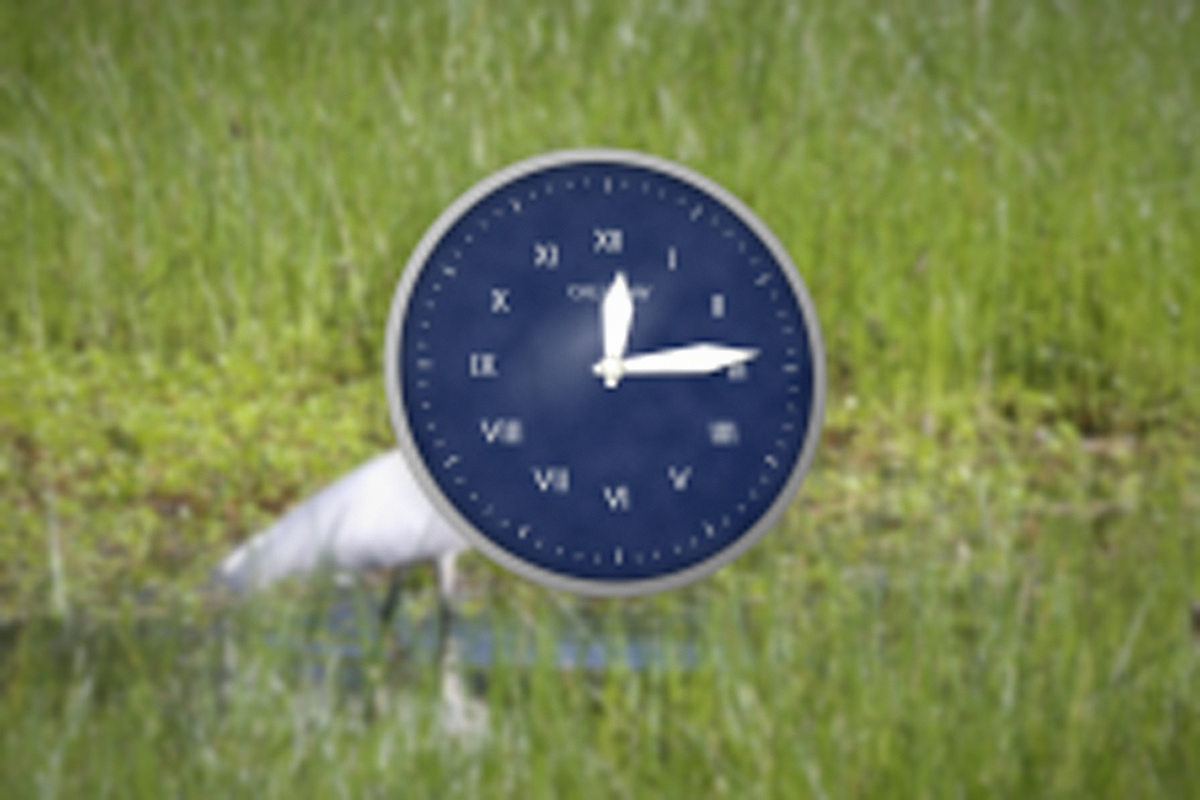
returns 12,14
